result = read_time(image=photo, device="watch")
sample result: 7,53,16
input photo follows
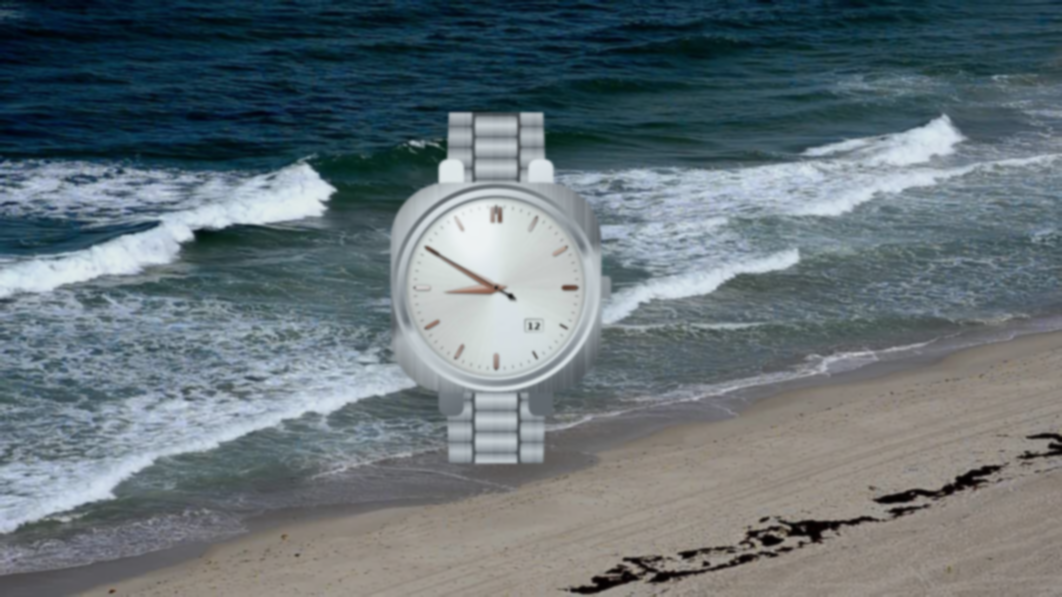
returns 8,49,50
